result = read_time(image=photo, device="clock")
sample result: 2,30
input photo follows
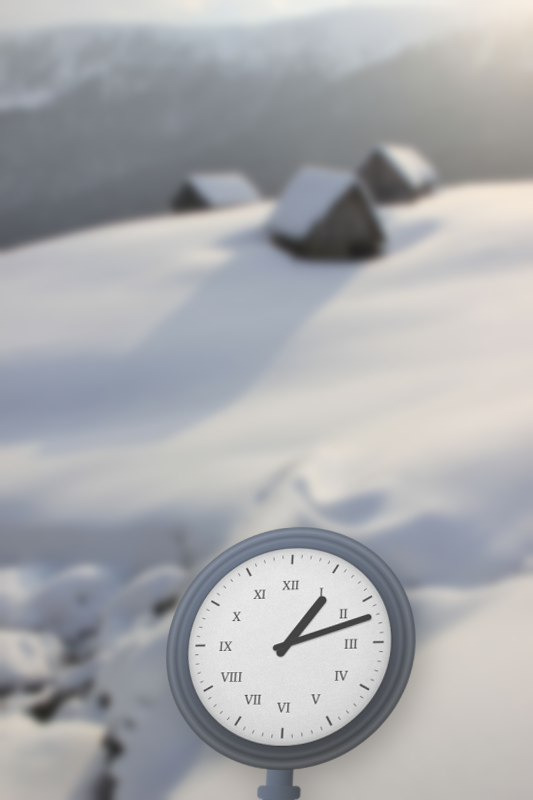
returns 1,12
